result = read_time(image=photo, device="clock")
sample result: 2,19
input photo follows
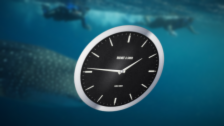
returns 1,46
